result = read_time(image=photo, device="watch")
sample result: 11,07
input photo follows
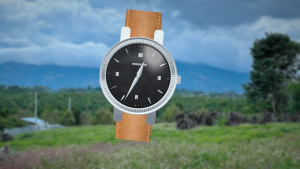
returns 12,34
